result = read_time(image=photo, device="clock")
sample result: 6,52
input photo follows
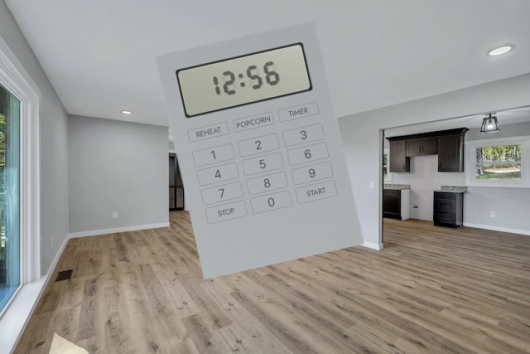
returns 12,56
